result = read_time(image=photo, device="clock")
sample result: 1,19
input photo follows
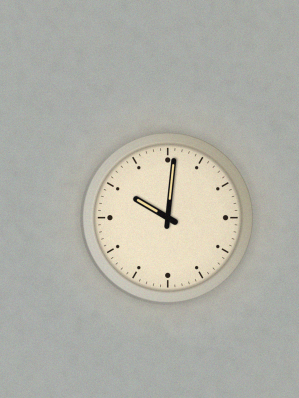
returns 10,01
